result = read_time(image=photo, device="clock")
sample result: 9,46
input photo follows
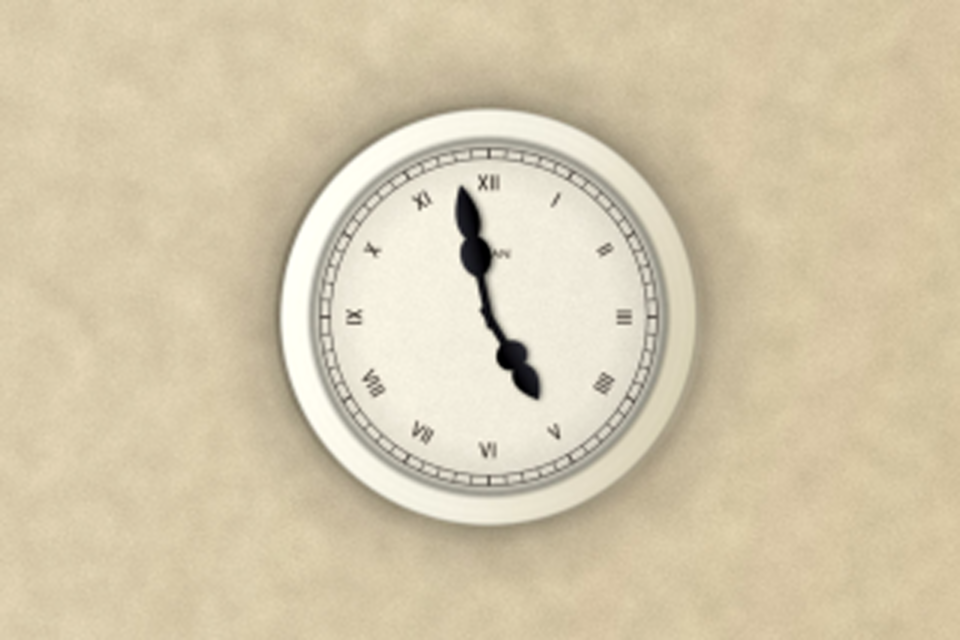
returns 4,58
